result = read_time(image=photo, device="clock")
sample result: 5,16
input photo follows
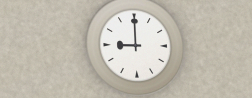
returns 9,00
